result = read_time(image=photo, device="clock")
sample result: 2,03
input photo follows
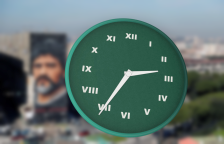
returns 2,35
